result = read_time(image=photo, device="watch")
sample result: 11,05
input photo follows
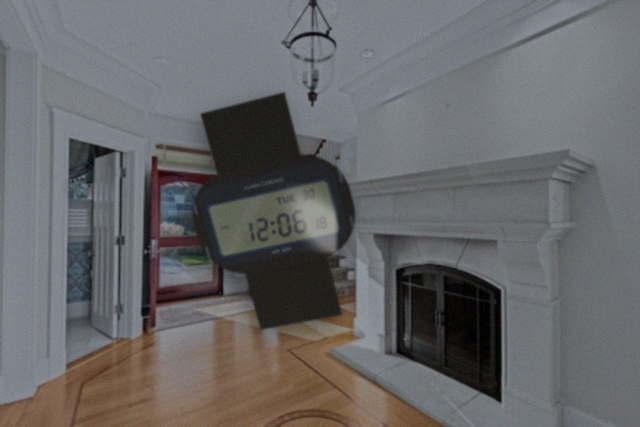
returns 12,06
